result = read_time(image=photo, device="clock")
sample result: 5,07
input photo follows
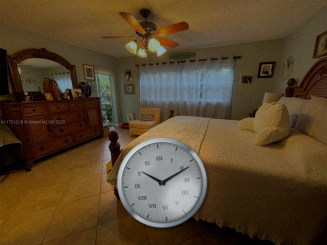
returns 10,11
